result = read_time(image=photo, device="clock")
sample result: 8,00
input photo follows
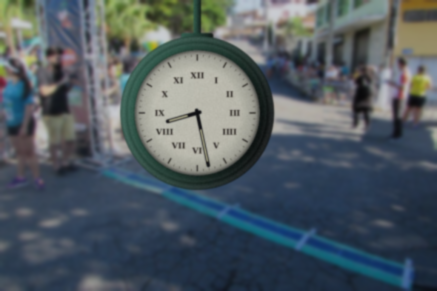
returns 8,28
